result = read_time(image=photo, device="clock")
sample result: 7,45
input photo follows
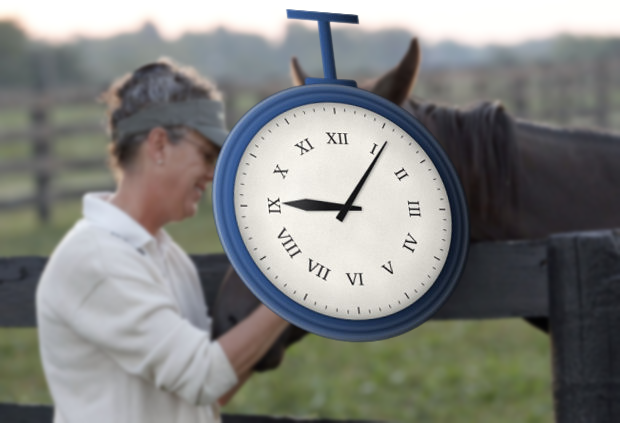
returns 9,06
